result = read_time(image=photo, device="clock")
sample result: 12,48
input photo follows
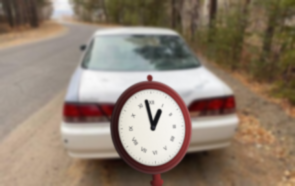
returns 12,58
